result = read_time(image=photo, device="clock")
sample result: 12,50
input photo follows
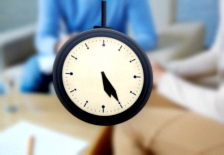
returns 5,25
